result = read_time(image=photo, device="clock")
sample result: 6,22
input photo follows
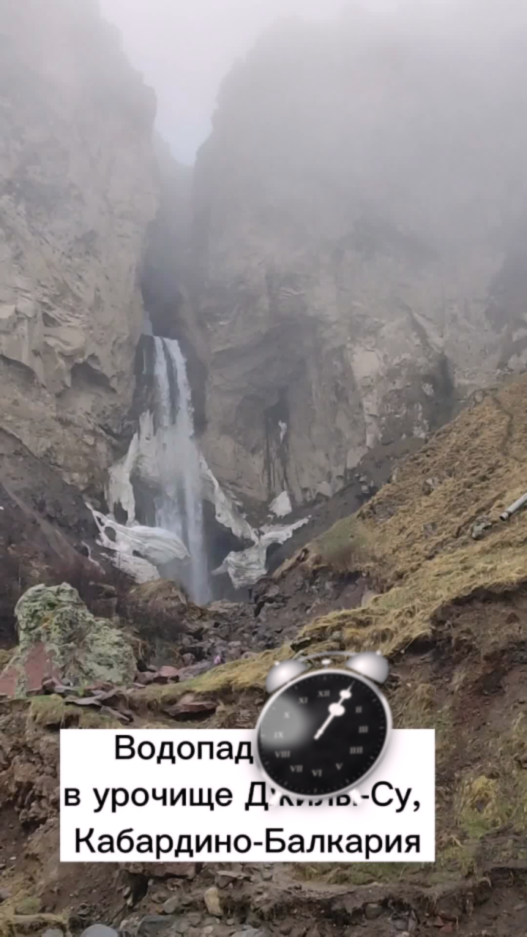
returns 1,05
